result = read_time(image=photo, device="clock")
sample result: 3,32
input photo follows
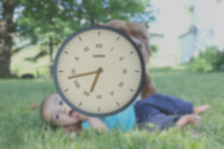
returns 6,43
